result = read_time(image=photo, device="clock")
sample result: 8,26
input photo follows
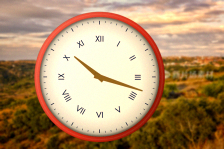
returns 10,18
